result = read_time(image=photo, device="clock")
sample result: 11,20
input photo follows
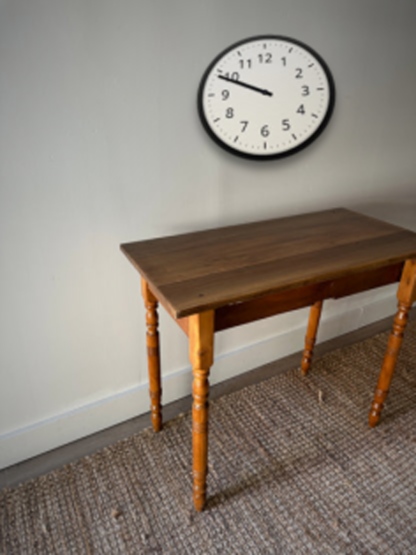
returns 9,49
